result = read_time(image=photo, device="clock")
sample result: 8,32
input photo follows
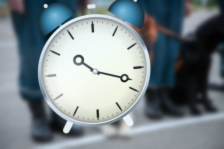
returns 10,18
